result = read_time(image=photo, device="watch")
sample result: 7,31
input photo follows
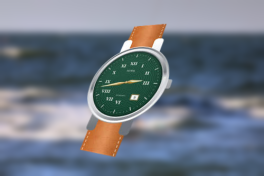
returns 2,43
